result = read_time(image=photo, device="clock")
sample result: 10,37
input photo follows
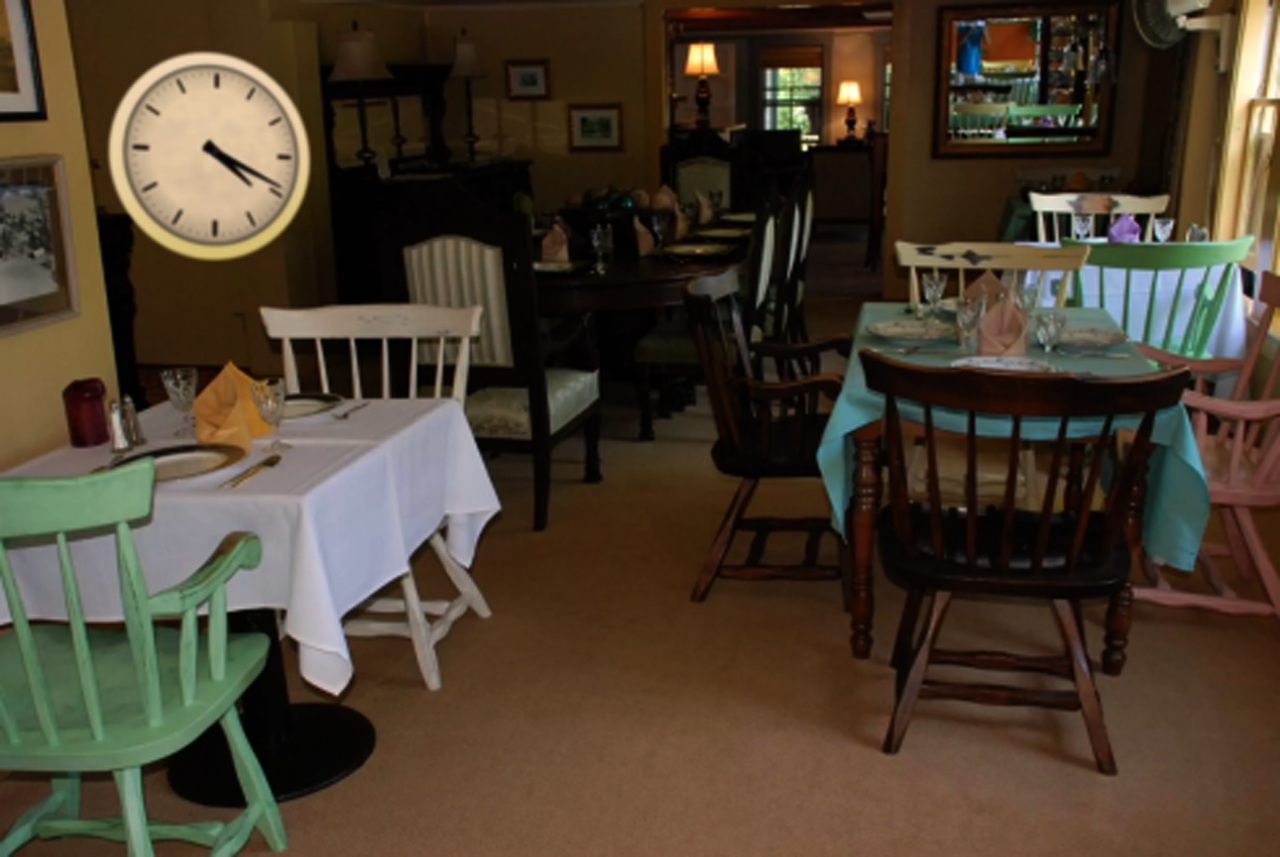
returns 4,19
